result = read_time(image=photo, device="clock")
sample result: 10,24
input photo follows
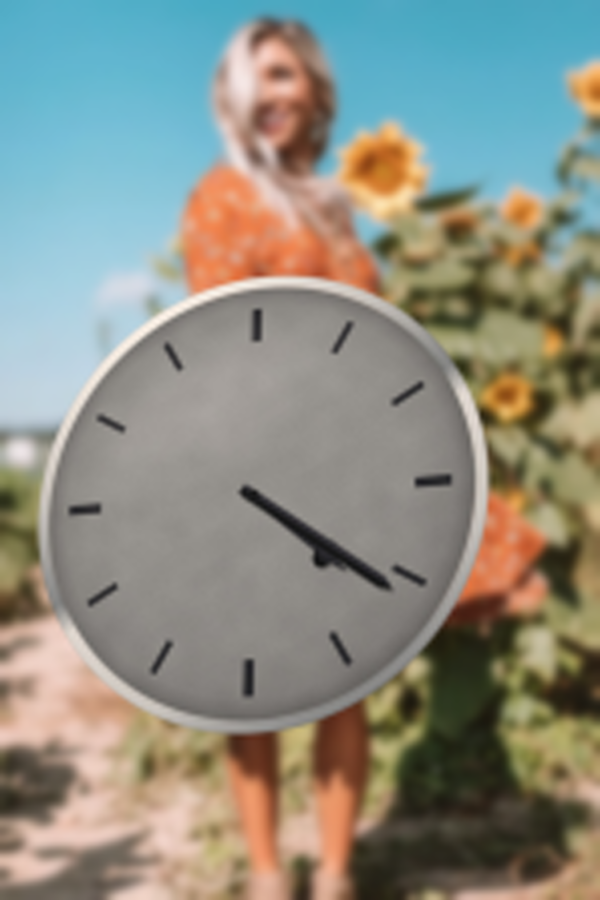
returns 4,21
